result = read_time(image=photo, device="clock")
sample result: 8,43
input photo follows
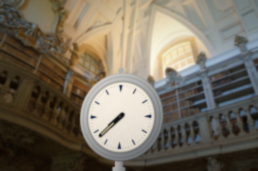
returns 7,38
